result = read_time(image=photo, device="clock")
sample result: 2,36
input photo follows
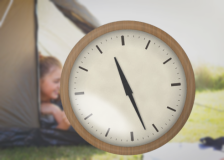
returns 11,27
